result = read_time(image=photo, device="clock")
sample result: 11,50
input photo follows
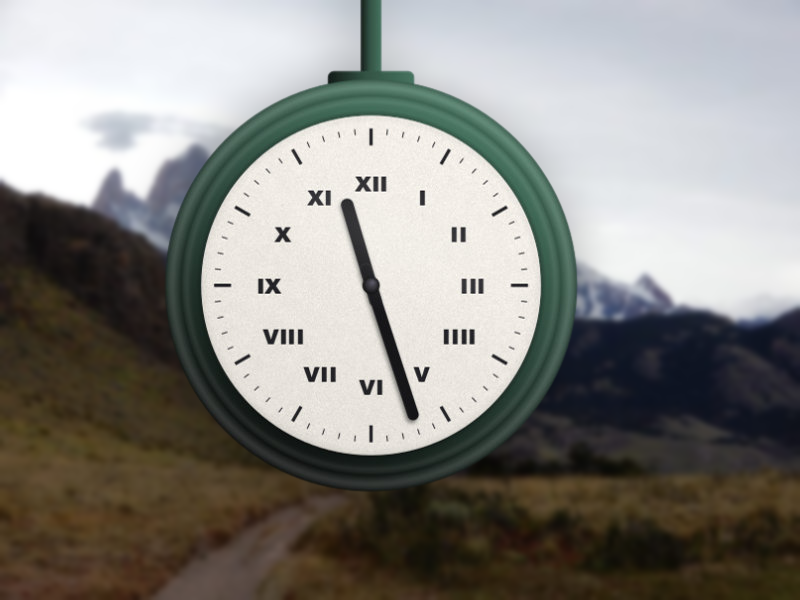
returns 11,27
